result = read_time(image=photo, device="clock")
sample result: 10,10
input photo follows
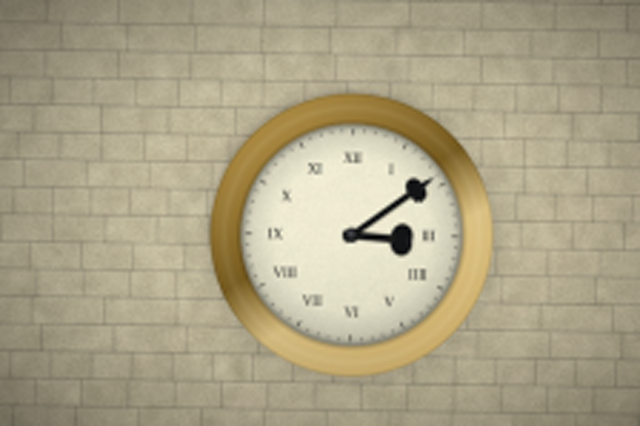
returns 3,09
